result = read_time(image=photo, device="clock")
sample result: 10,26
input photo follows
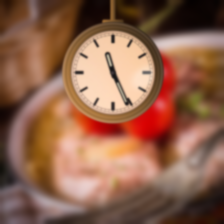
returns 11,26
